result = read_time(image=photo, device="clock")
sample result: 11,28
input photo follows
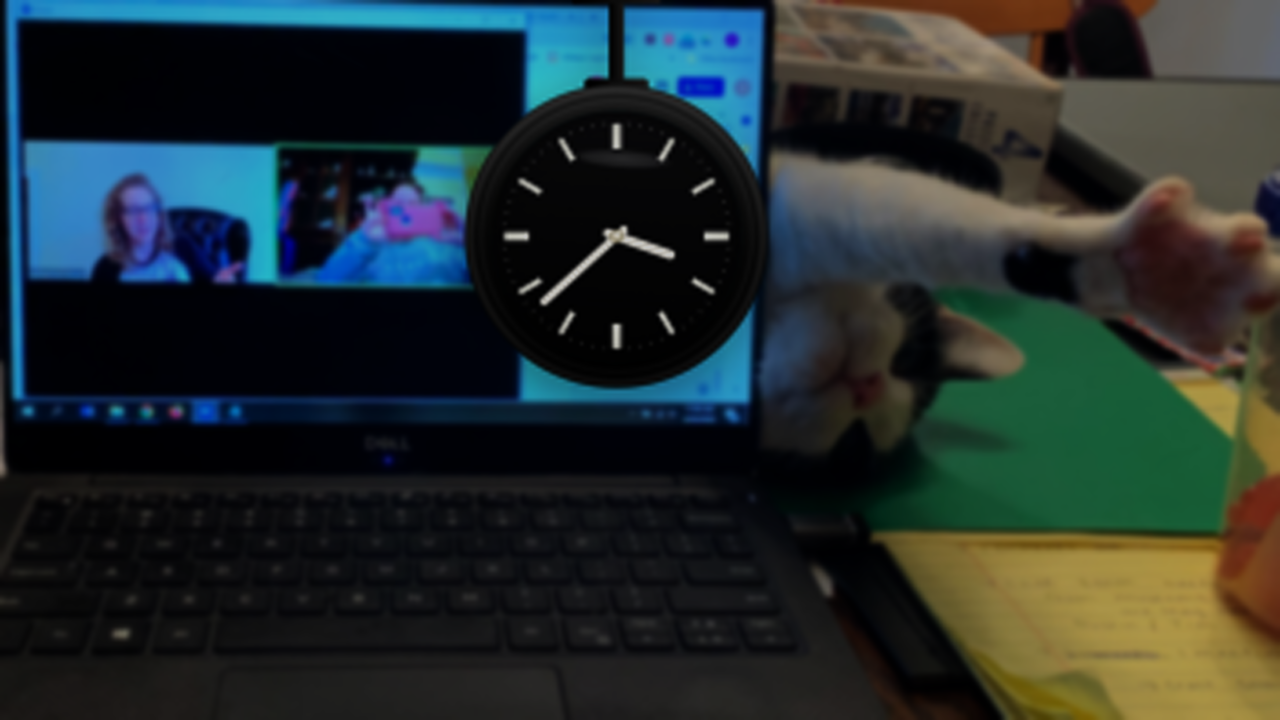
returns 3,38
